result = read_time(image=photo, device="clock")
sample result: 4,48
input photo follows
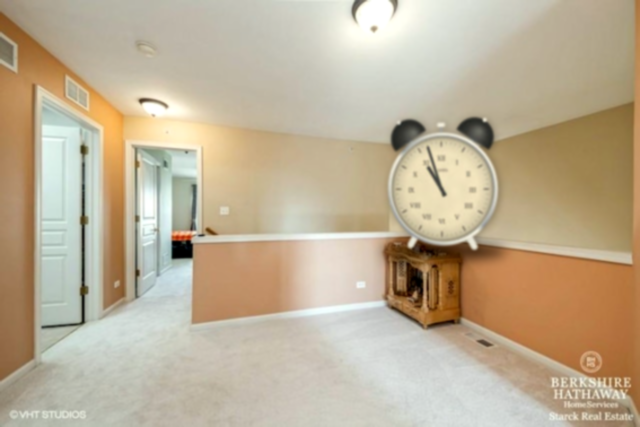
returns 10,57
